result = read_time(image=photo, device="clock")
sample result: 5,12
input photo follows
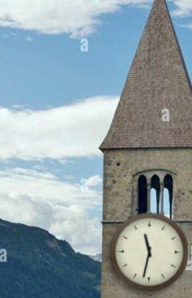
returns 11,32
